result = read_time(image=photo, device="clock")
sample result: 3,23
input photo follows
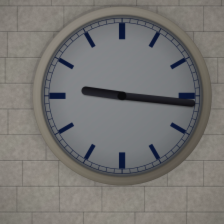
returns 9,16
